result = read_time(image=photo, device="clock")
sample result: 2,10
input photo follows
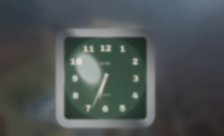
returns 6,34
